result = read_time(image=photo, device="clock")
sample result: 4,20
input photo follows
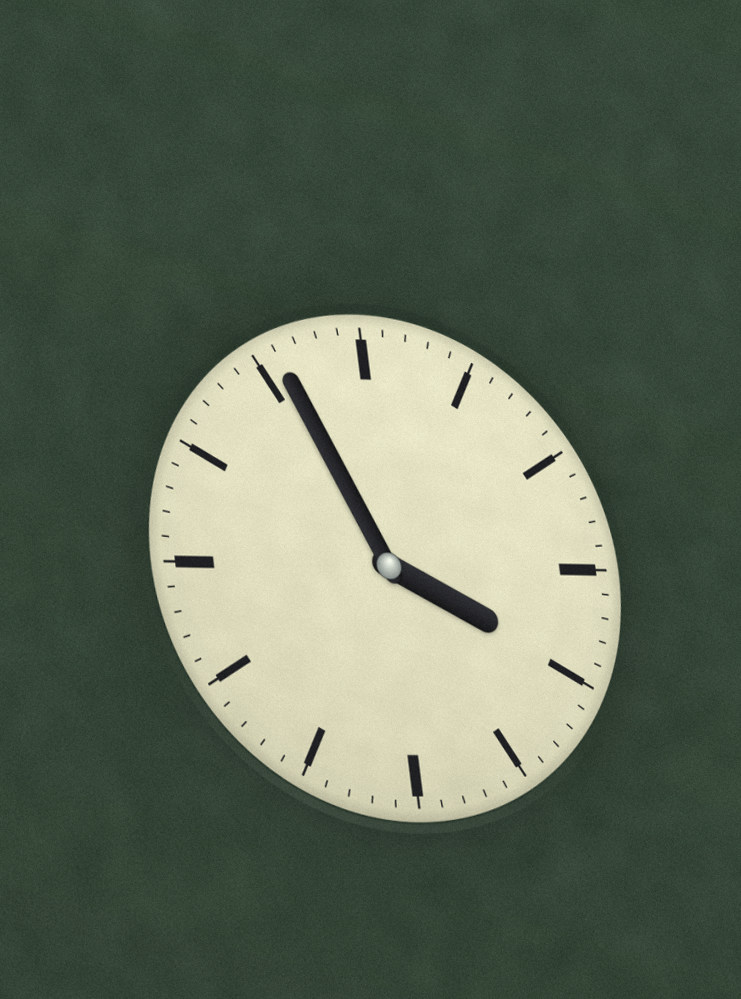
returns 3,56
